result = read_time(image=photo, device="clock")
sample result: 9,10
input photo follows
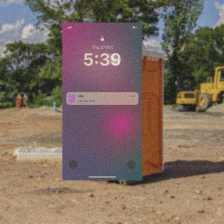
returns 5,39
